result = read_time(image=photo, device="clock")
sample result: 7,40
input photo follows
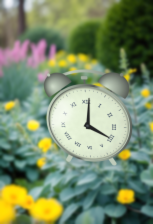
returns 4,01
